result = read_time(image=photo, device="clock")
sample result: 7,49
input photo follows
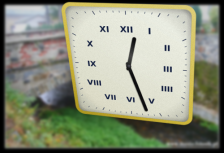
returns 12,27
